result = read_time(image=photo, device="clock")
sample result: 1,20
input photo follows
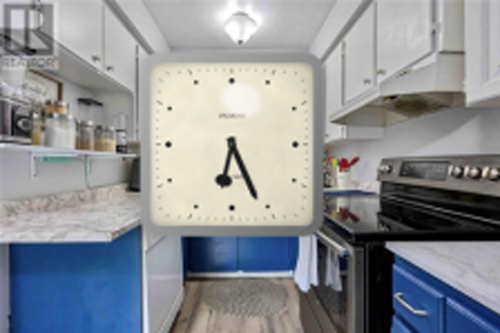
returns 6,26
